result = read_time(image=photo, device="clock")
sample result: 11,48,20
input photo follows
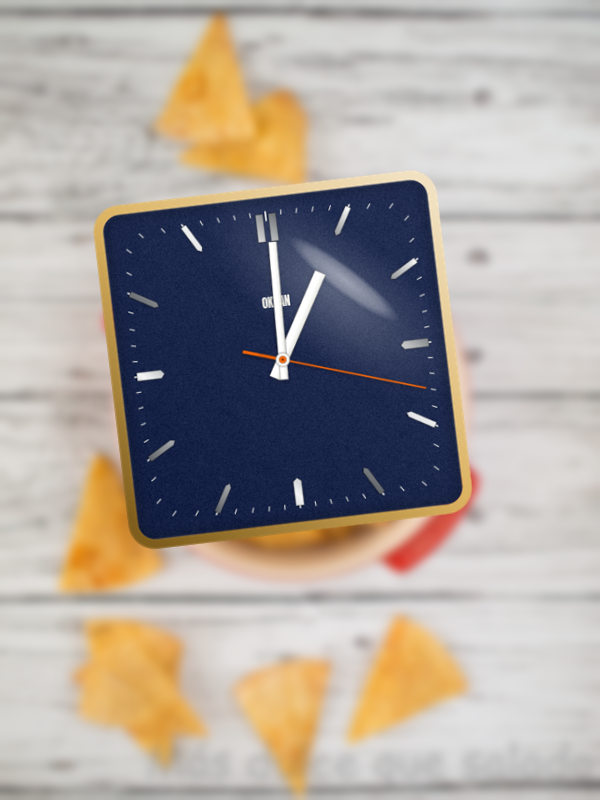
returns 1,00,18
